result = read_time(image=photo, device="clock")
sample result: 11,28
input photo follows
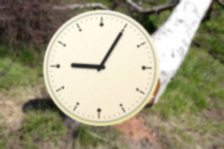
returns 9,05
